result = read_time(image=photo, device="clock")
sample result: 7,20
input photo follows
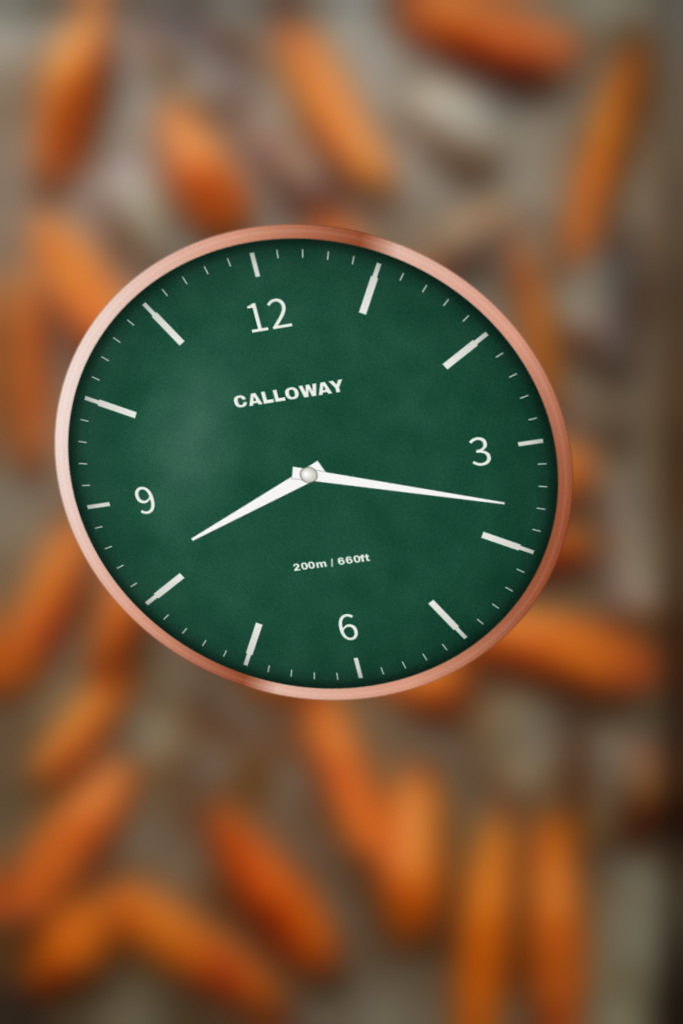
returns 8,18
